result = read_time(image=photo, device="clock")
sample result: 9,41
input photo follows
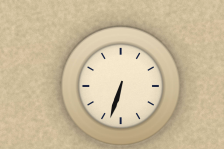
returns 6,33
